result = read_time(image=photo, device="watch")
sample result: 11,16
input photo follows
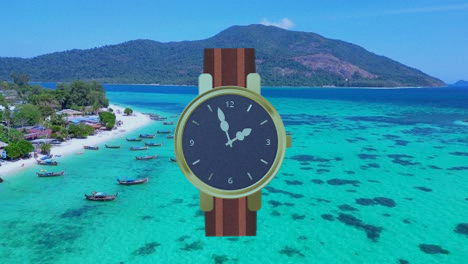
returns 1,57
